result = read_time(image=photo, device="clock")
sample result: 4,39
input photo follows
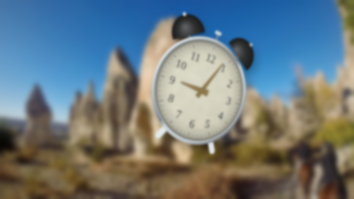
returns 9,04
